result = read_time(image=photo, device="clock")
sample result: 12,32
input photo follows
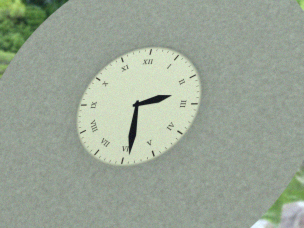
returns 2,29
